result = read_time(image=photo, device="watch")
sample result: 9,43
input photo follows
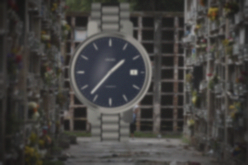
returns 1,37
